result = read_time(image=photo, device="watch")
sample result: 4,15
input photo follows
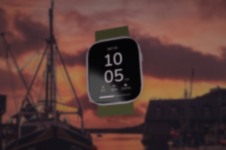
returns 10,05
